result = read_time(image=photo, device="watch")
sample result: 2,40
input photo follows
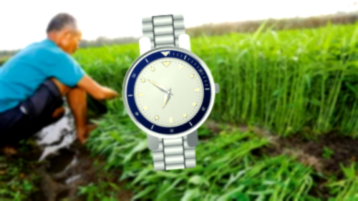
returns 6,51
